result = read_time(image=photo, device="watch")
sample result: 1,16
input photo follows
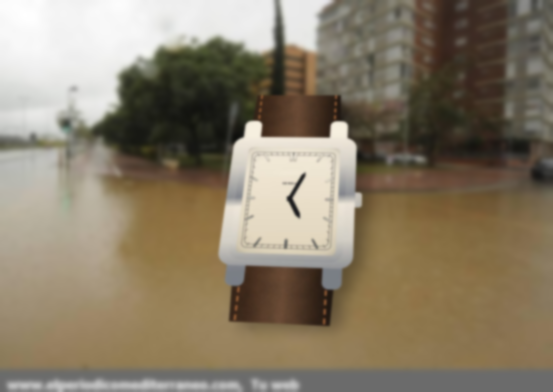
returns 5,04
